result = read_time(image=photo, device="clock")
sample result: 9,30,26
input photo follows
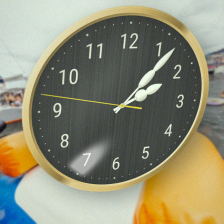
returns 2,06,47
